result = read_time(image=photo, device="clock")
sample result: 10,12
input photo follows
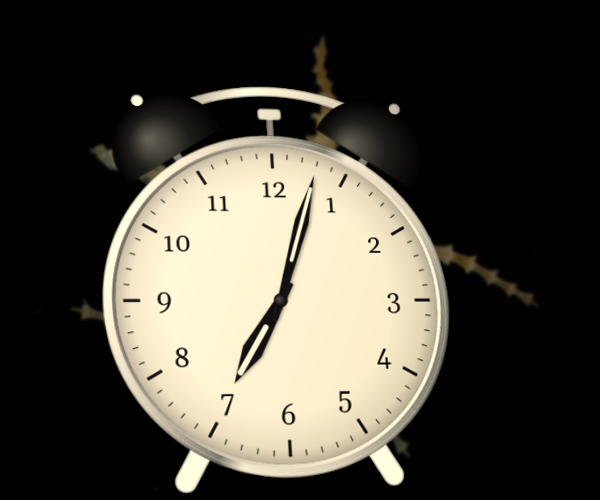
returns 7,03
